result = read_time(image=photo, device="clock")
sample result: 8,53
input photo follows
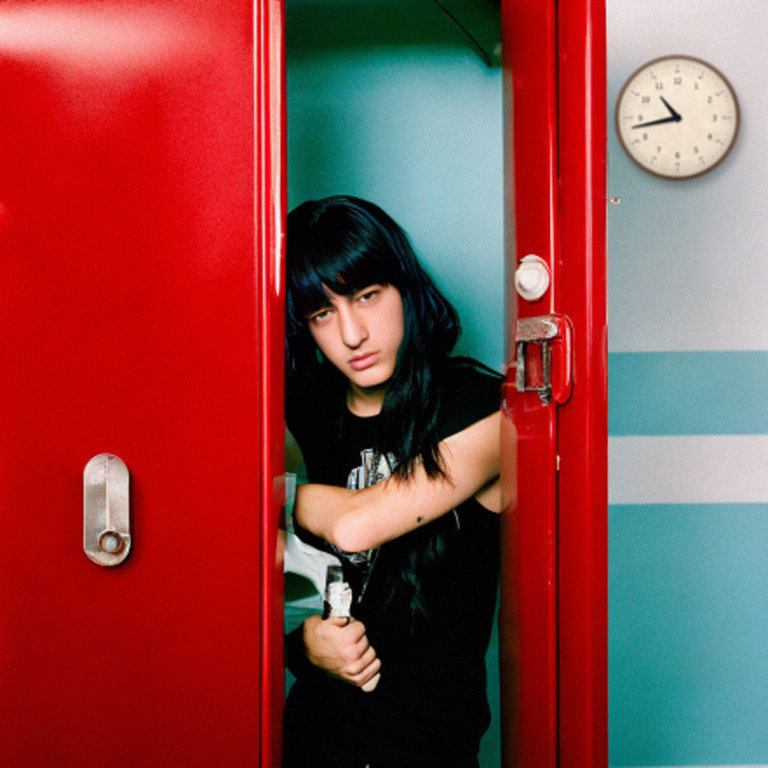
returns 10,43
